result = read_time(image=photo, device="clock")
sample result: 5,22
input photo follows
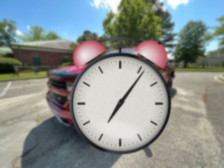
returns 7,06
